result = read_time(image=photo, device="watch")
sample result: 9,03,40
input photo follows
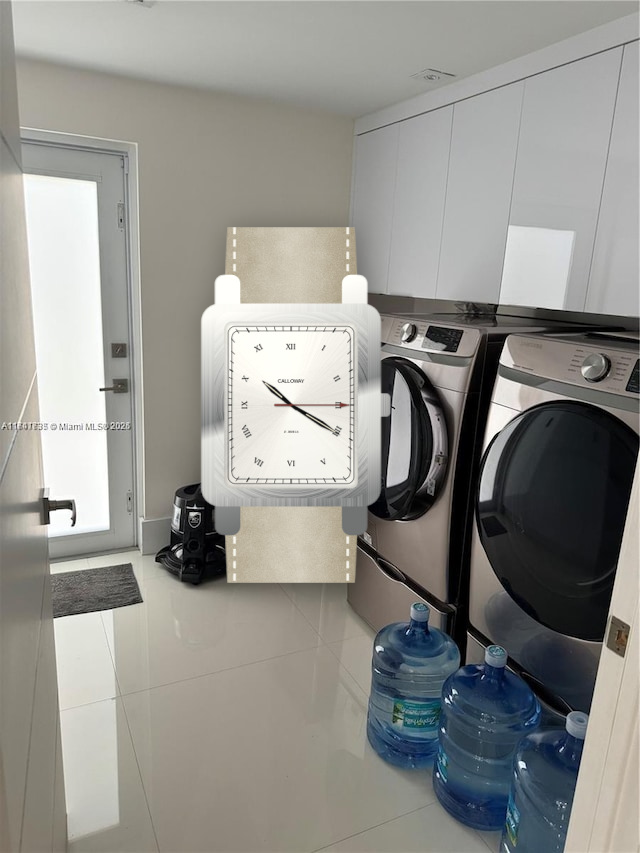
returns 10,20,15
